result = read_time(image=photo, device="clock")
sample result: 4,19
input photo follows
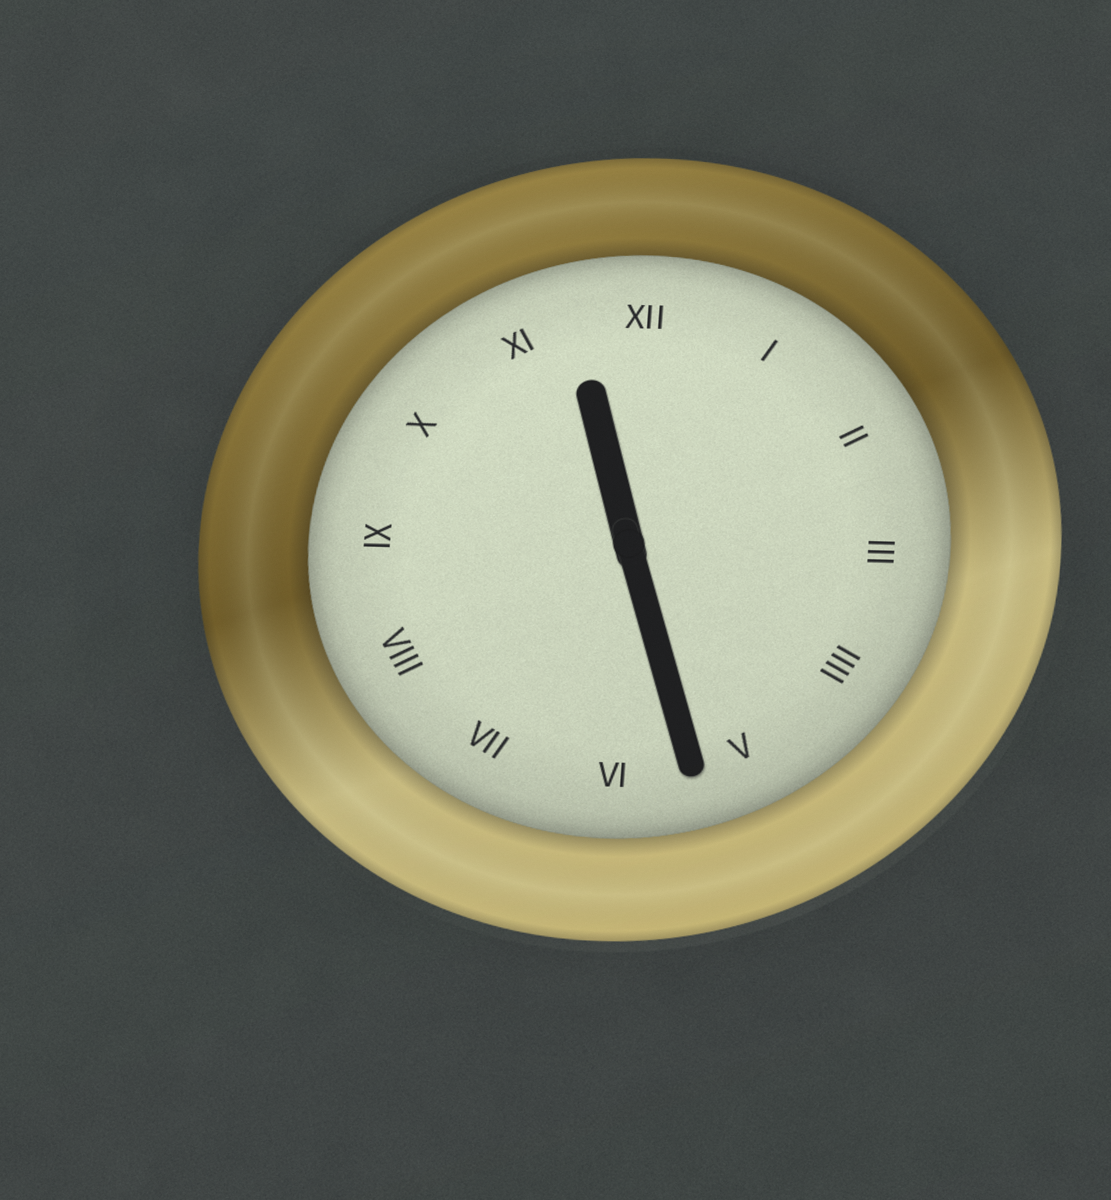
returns 11,27
